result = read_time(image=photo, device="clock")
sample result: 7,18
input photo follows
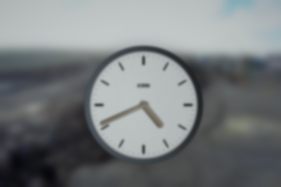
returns 4,41
